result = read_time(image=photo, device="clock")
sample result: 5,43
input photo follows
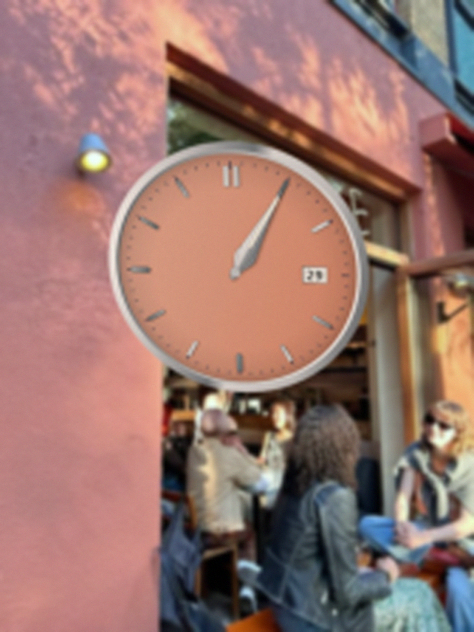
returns 1,05
